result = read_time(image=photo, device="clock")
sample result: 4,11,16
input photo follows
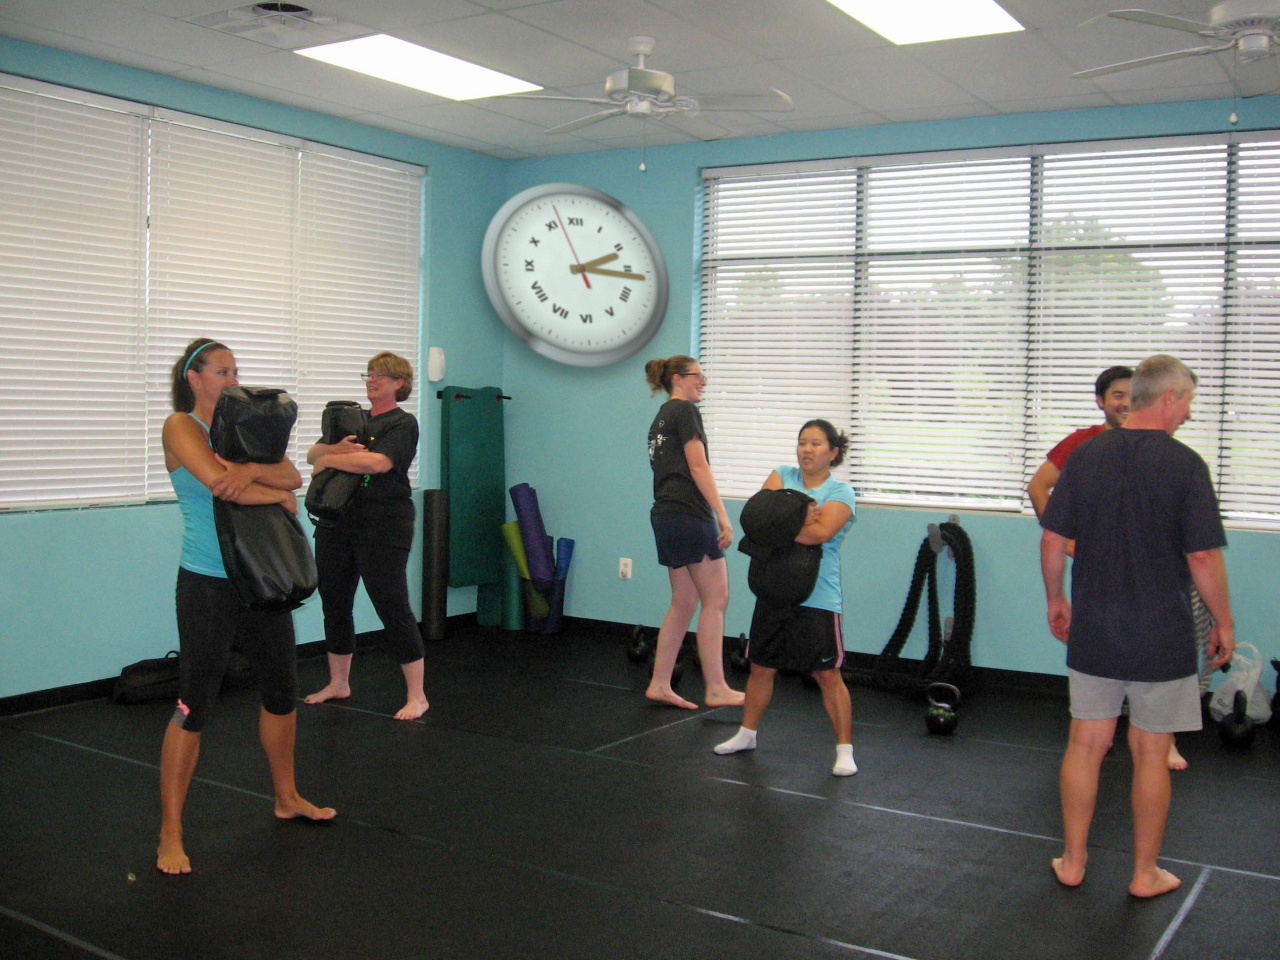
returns 2,15,57
